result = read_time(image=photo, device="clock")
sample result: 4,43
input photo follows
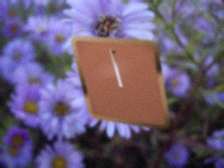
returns 11,59
